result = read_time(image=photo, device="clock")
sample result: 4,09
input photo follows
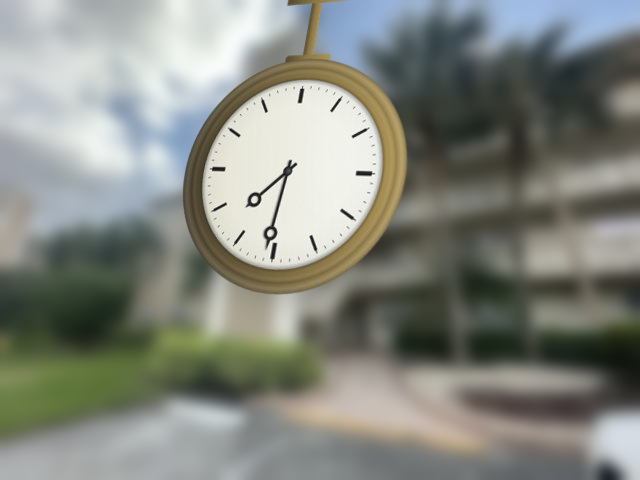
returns 7,31
